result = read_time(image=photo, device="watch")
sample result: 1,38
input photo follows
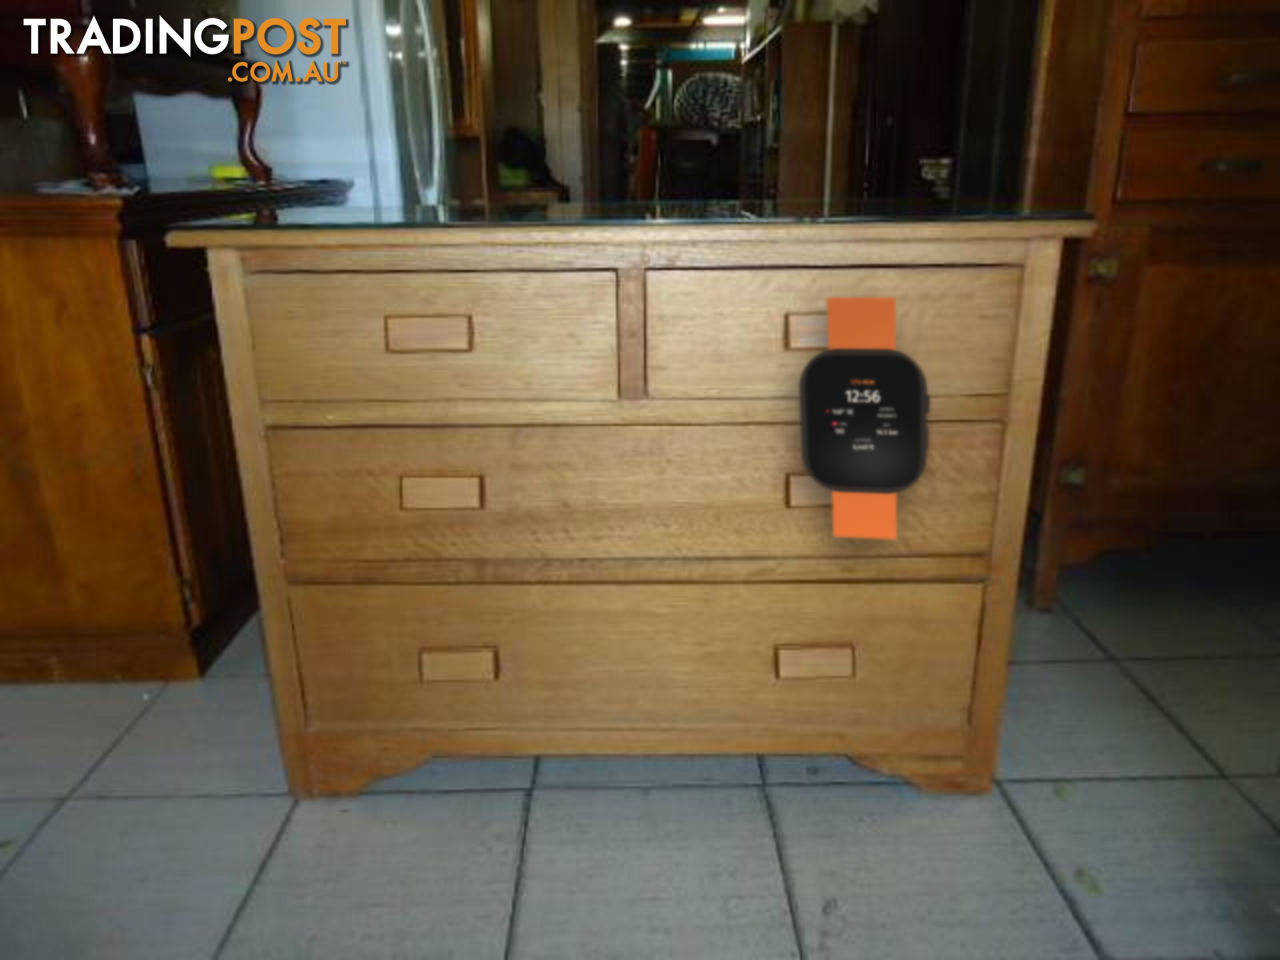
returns 12,56
